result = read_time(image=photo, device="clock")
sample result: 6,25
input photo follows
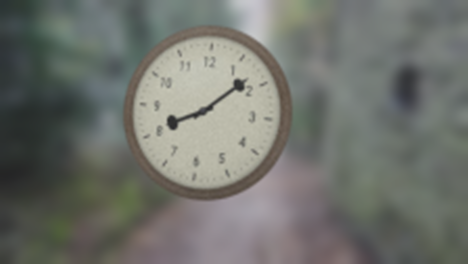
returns 8,08
